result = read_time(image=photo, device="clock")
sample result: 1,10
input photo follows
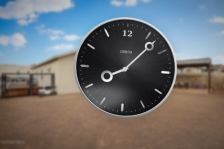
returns 8,07
